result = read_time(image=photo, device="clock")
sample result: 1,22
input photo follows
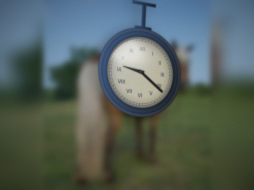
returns 9,21
